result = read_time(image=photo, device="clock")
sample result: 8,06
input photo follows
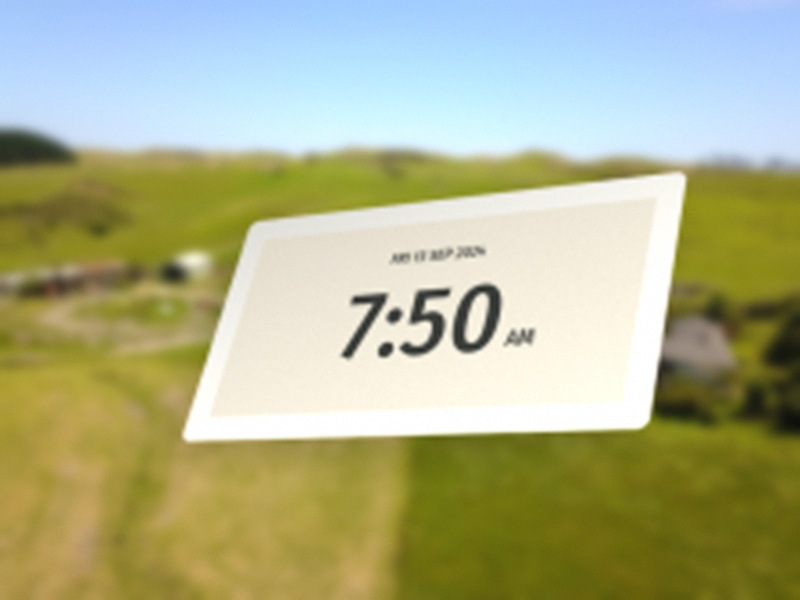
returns 7,50
